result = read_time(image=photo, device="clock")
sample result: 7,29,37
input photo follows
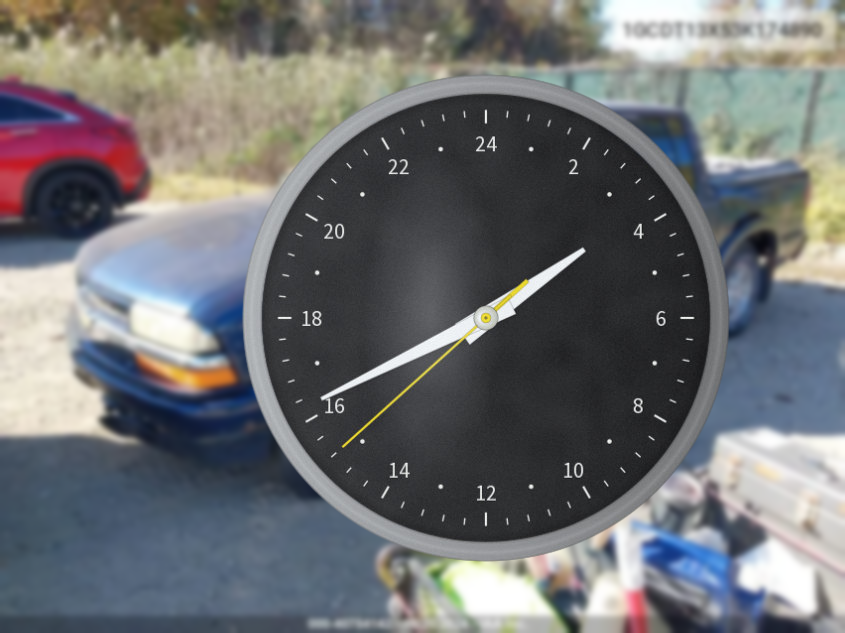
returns 3,40,38
